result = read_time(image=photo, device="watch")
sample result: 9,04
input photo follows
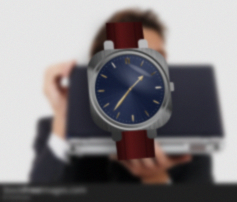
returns 1,37
